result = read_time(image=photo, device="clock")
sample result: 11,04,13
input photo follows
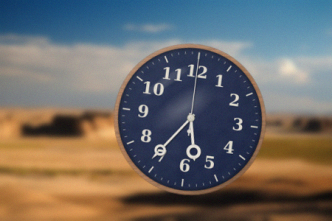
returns 5,36,00
